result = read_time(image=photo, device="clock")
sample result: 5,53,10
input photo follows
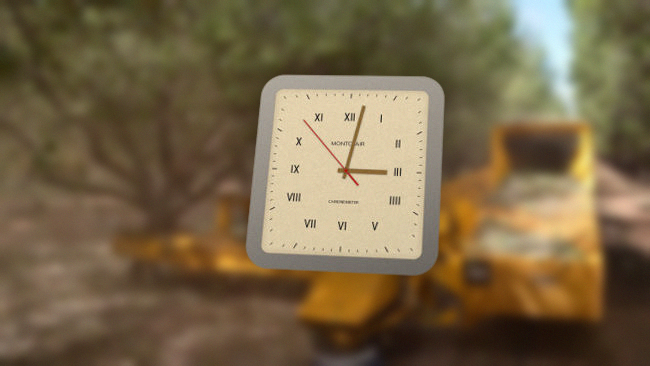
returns 3,01,53
